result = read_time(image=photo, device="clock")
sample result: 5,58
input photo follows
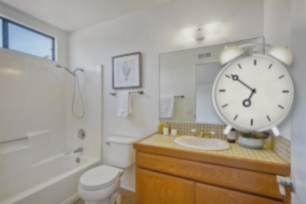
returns 6,51
